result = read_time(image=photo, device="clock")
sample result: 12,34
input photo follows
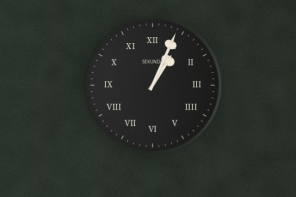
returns 1,04
